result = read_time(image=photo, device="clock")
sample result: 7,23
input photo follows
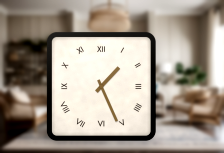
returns 1,26
